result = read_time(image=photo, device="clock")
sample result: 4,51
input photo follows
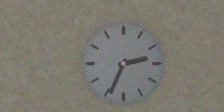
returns 2,34
